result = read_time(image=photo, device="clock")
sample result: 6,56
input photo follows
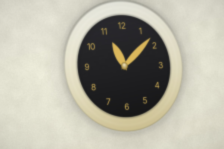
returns 11,08
